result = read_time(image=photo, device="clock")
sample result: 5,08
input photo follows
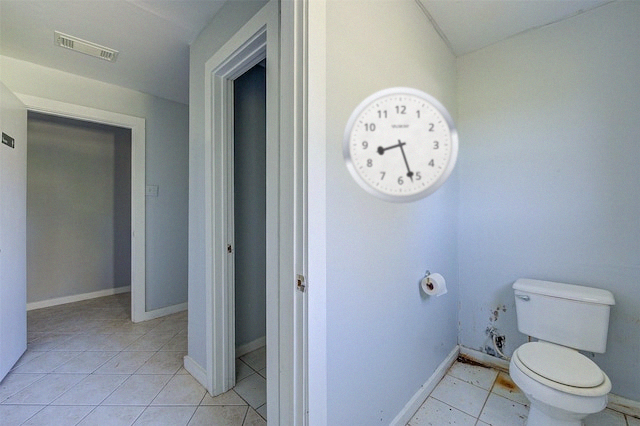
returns 8,27
